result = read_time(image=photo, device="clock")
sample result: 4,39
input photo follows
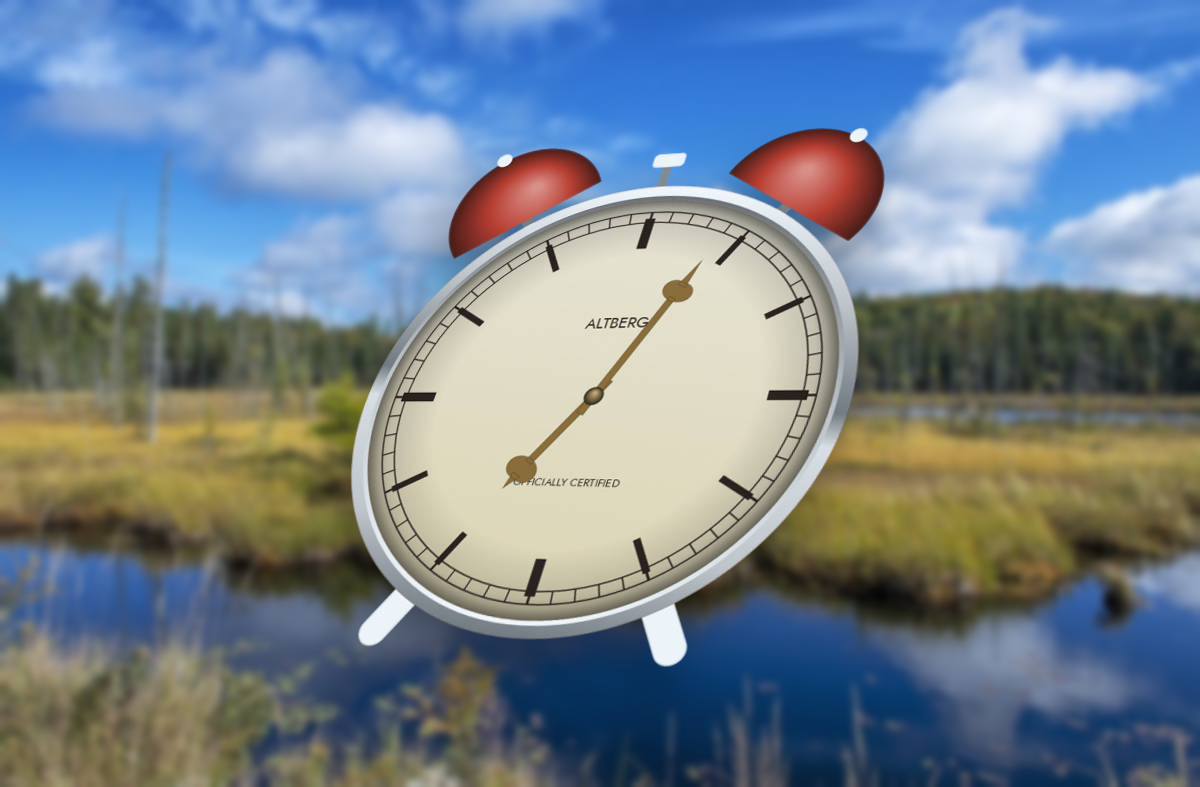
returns 7,04
